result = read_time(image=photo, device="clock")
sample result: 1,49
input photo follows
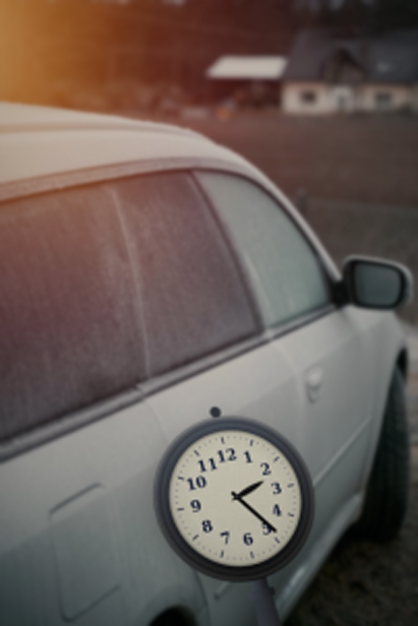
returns 2,24
